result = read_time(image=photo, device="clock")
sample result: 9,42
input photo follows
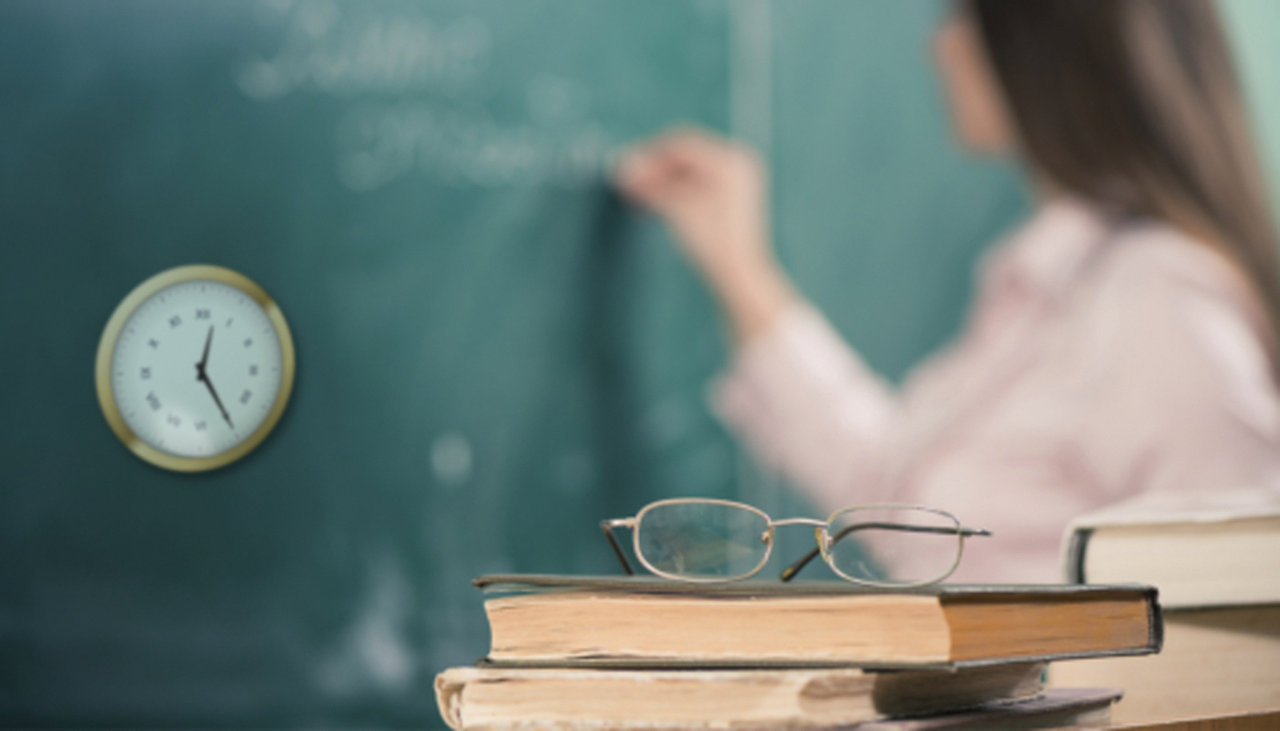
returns 12,25
